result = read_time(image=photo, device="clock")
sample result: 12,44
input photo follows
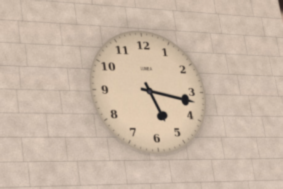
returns 5,17
